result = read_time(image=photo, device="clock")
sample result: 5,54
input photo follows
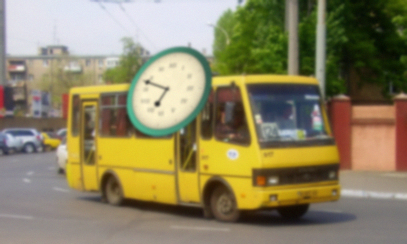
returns 6,48
